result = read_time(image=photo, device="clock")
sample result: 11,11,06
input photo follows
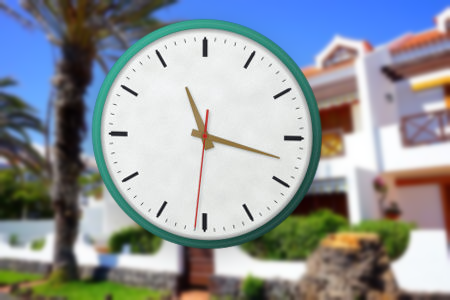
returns 11,17,31
